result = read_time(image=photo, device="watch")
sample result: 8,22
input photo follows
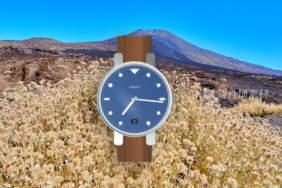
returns 7,16
